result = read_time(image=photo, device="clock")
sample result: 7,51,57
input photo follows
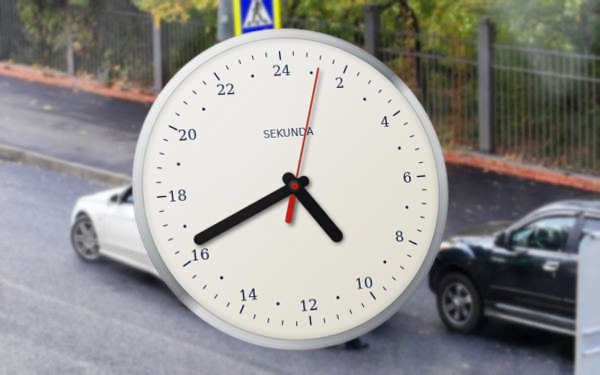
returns 9,41,03
